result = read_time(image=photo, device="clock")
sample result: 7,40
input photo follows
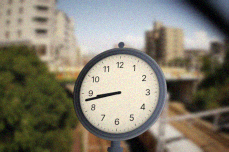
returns 8,43
